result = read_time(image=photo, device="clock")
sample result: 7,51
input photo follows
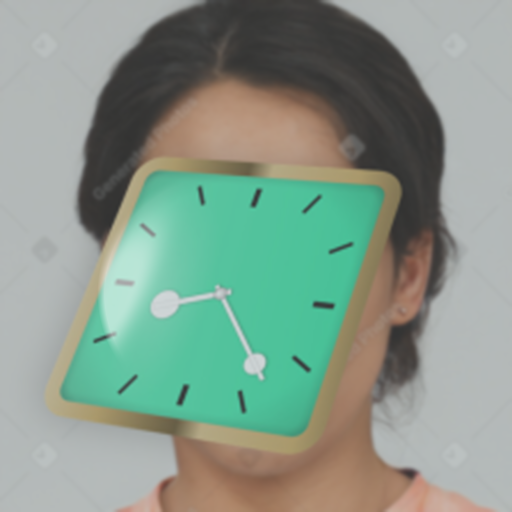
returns 8,23
